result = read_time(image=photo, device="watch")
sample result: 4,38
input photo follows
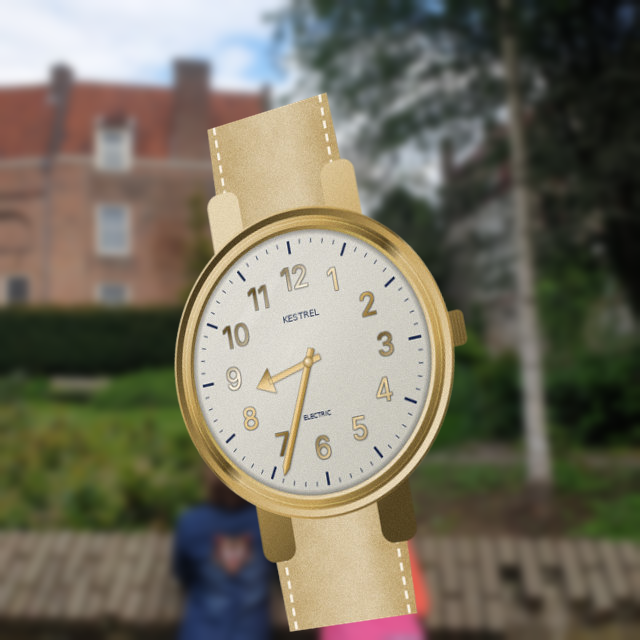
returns 8,34
